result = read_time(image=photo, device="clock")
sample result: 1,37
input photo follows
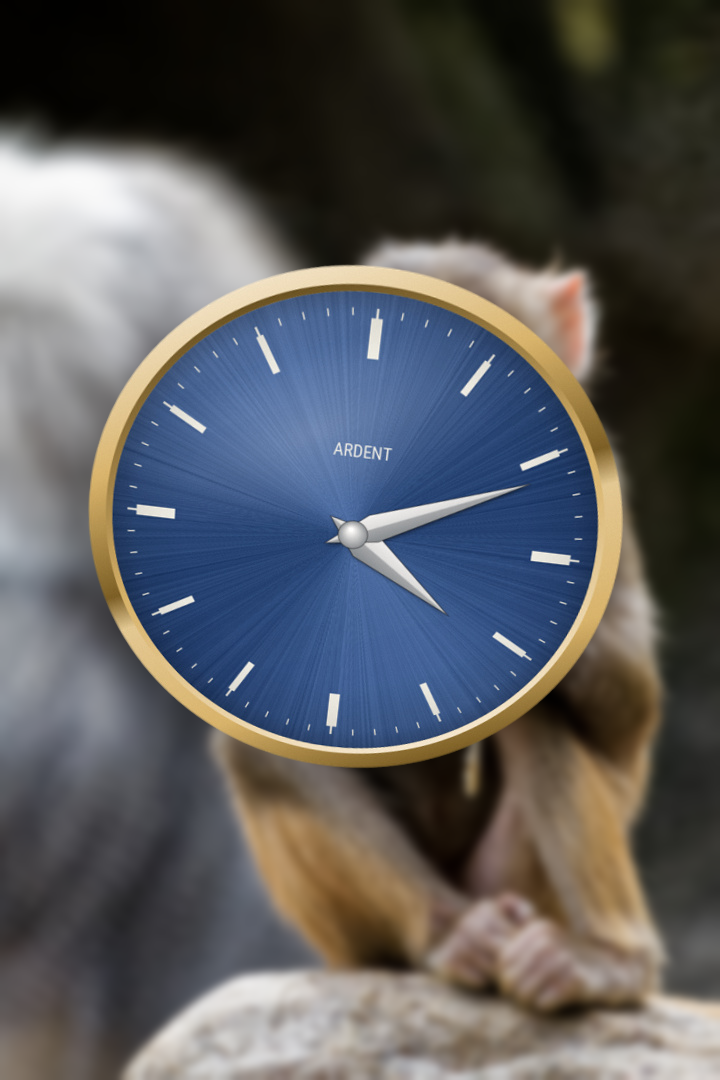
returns 4,11
